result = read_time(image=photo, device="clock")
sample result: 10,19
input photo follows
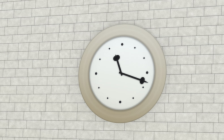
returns 11,18
